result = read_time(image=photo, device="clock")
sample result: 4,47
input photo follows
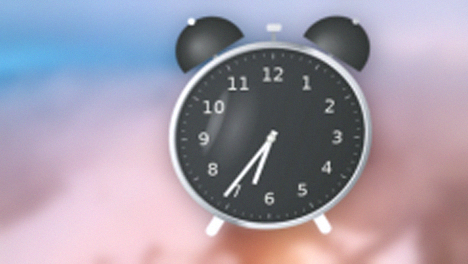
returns 6,36
